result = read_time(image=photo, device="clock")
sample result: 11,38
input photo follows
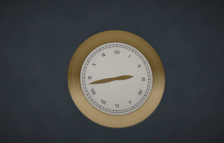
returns 2,43
